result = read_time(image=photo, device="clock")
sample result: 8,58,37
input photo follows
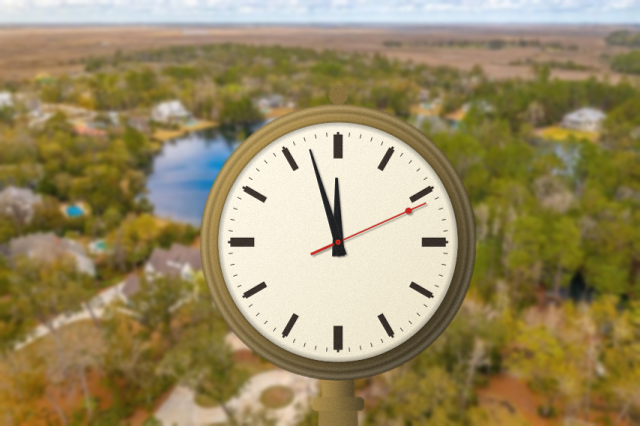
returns 11,57,11
